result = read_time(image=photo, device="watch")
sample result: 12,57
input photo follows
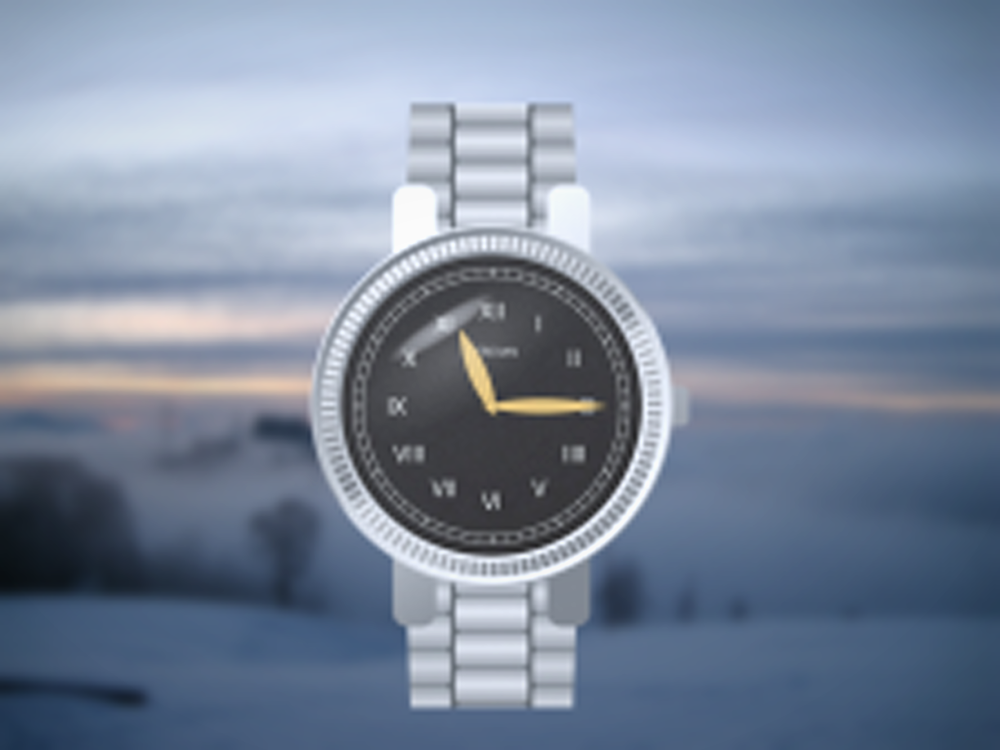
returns 11,15
